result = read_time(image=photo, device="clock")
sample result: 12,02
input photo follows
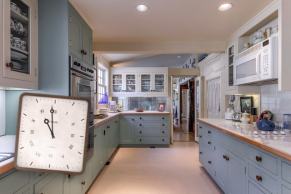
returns 10,59
